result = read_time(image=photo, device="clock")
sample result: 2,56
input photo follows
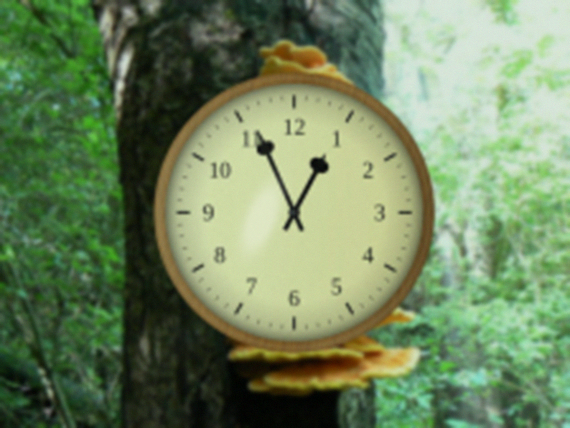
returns 12,56
